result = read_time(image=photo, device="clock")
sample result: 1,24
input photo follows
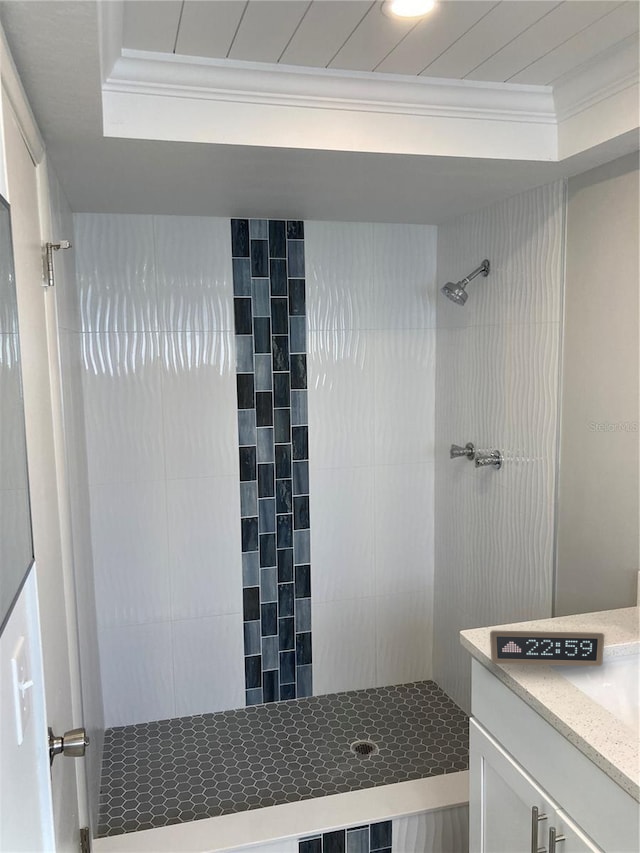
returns 22,59
